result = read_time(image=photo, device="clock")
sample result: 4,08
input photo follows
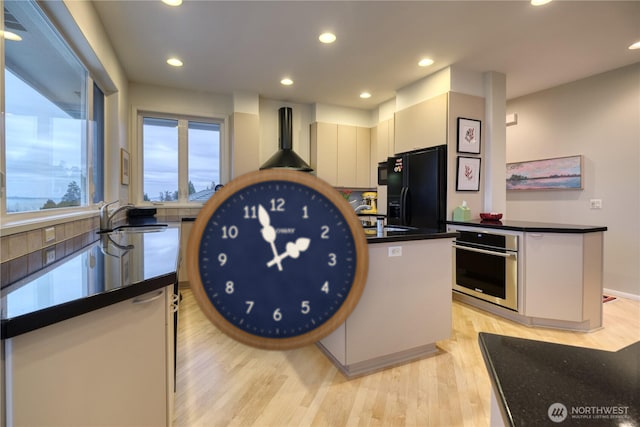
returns 1,57
